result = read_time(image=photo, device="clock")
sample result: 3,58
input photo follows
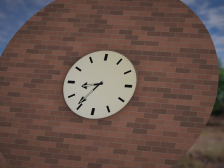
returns 8,36
